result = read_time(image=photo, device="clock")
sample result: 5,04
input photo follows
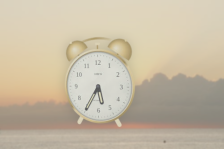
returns 5,35
